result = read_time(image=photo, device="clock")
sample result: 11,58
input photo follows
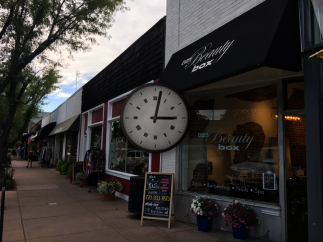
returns 3,02
